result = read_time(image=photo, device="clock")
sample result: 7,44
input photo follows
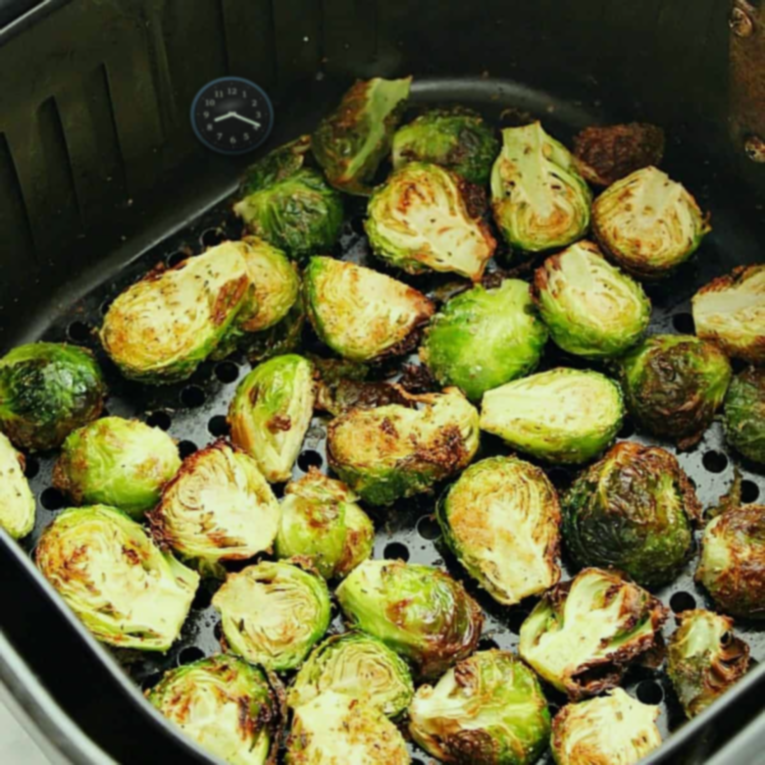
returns 8,19
